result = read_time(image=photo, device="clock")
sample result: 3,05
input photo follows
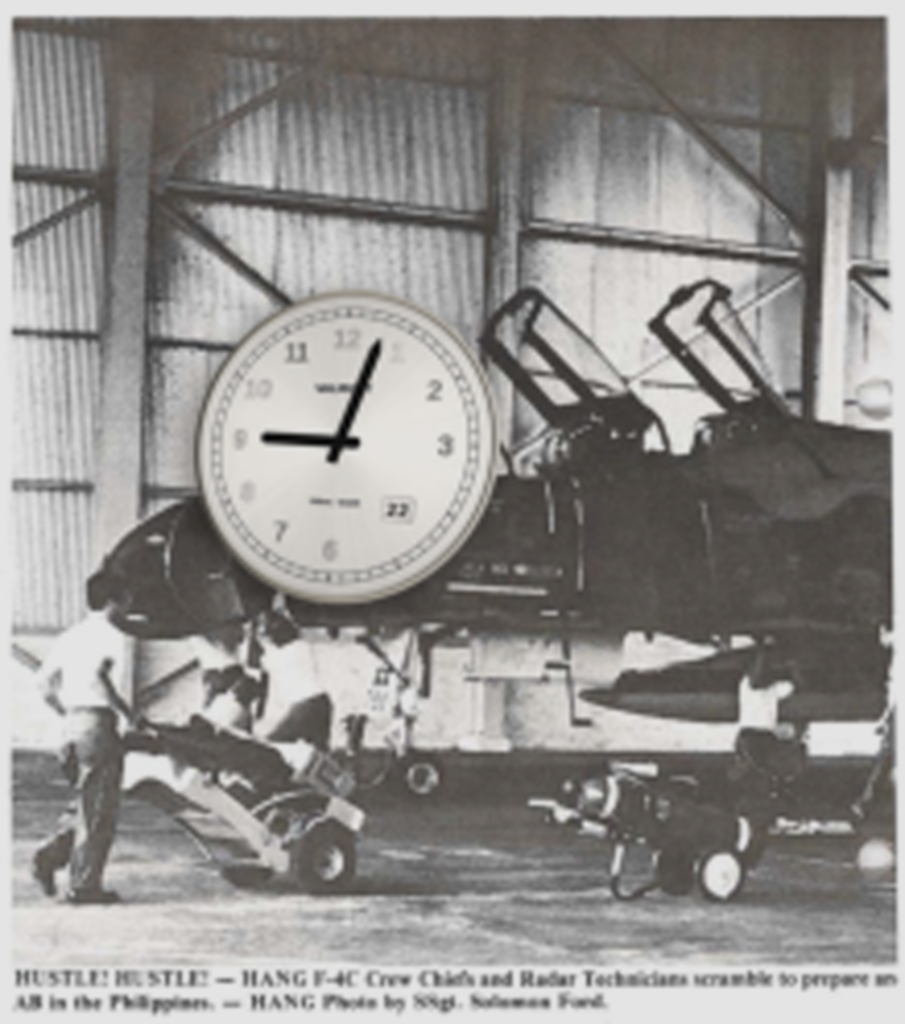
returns 9,03
